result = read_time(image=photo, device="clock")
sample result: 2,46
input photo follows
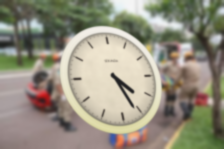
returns 4,26
